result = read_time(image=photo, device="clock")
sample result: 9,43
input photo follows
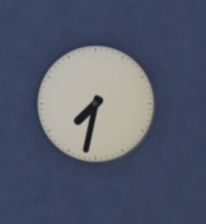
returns 7,32
